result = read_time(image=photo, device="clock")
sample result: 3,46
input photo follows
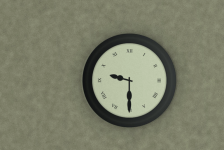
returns 9,30
